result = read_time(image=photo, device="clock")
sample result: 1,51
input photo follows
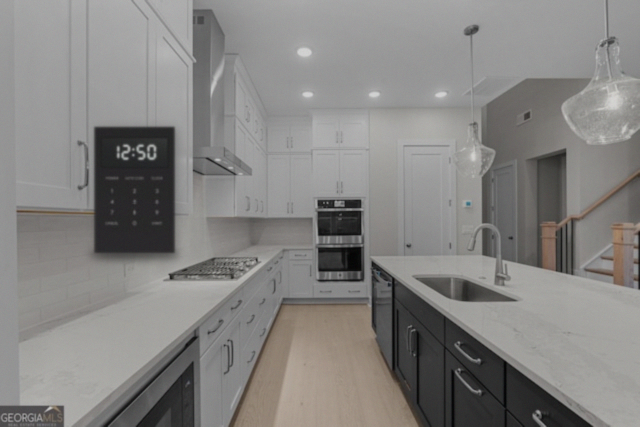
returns 12,50
